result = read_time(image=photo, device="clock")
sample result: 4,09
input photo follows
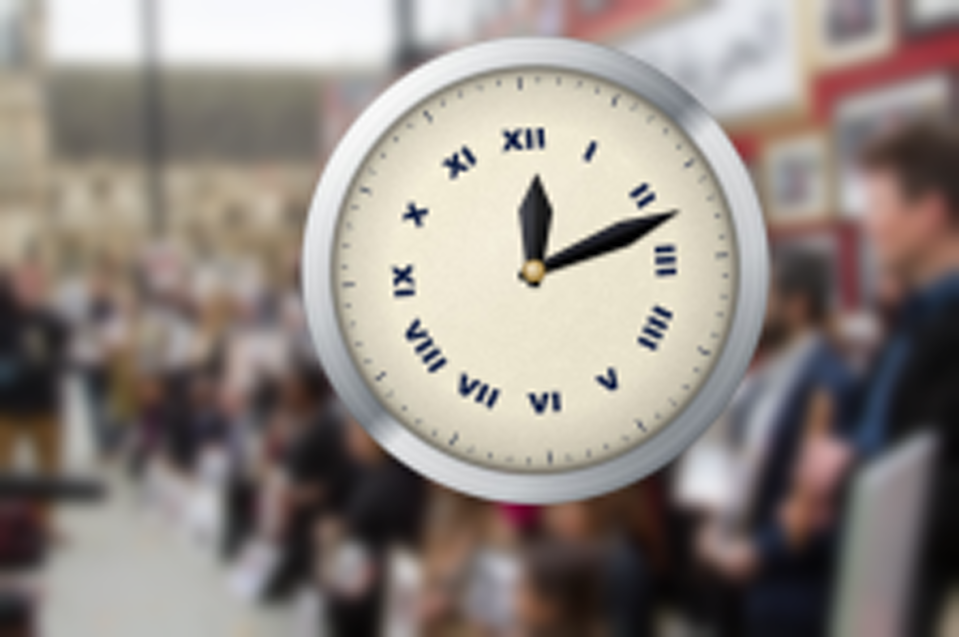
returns 12,12
